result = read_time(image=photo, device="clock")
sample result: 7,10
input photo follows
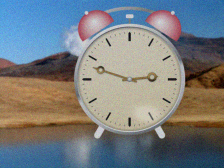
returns 2,48
